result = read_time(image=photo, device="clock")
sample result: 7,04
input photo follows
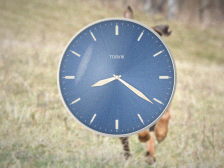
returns 8,21
